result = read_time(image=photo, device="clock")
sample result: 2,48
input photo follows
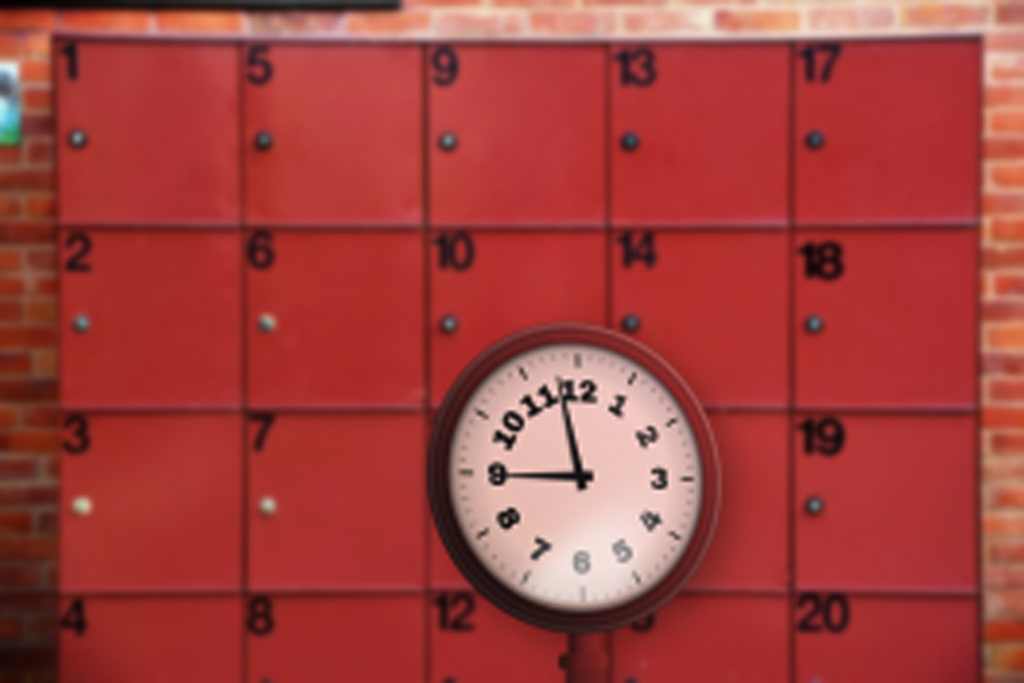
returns 8,58
